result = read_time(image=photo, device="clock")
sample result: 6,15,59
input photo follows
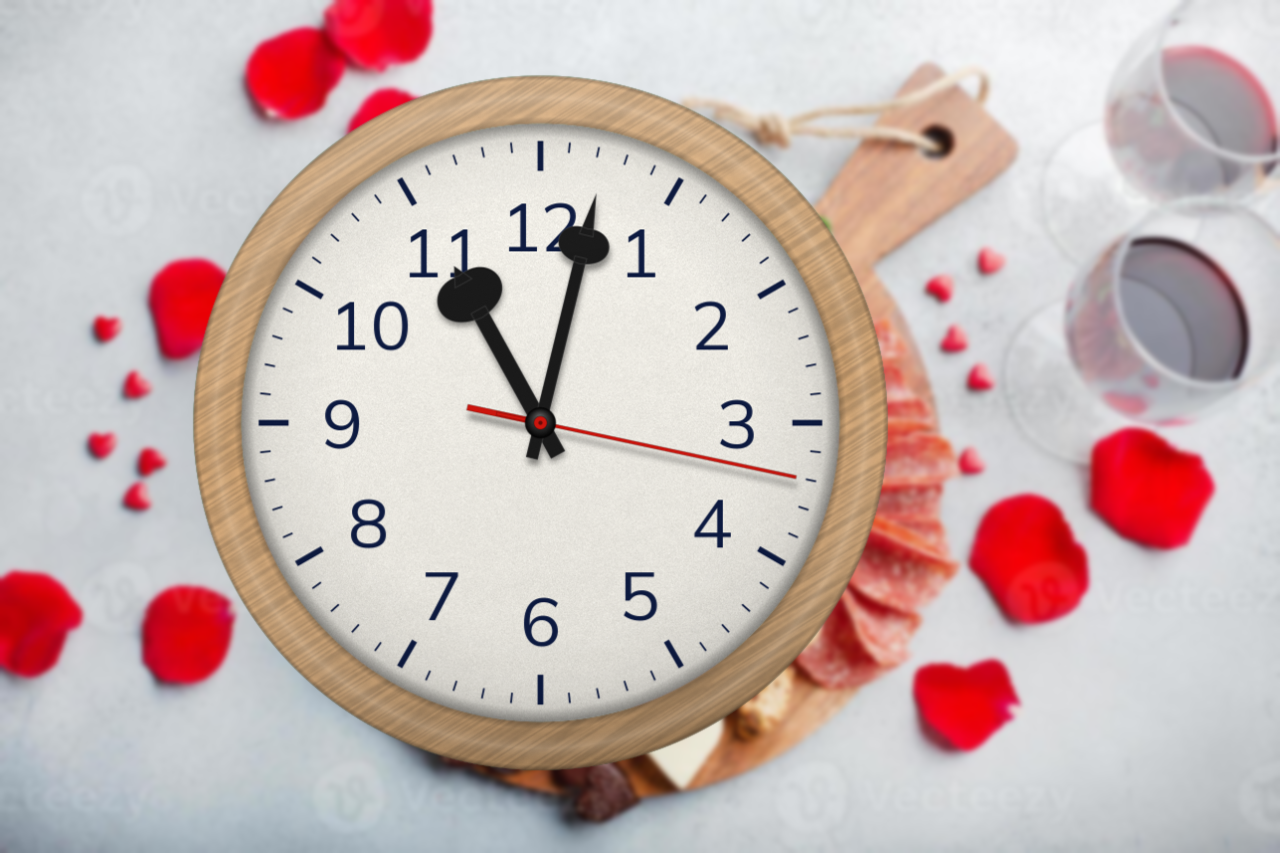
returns 11,02,17
